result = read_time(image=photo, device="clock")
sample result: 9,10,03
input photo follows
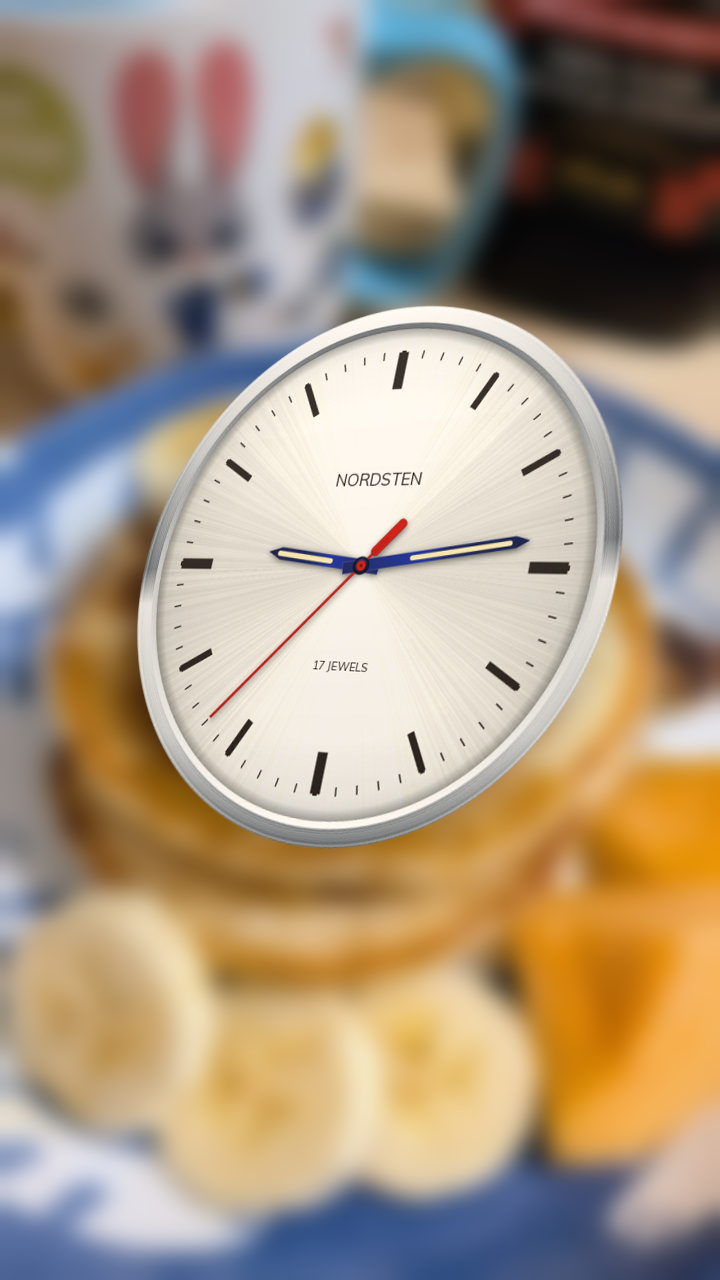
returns 9,13,37
